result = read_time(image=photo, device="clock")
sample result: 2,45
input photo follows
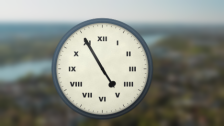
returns 4,55
